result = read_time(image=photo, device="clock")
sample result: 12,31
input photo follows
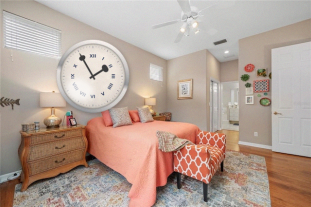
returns 1,55
